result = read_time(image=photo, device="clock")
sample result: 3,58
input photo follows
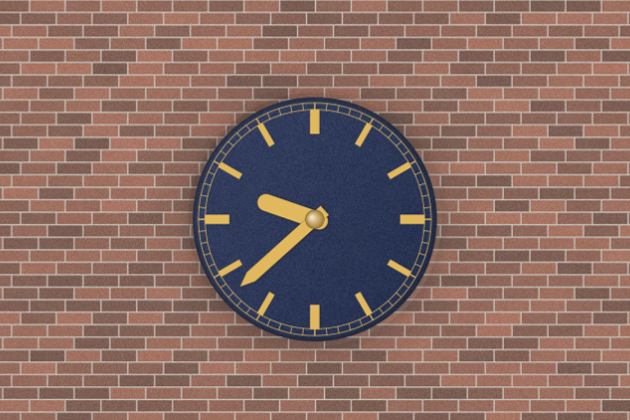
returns 9,38
